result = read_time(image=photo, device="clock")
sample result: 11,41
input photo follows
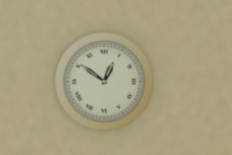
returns 12,51
